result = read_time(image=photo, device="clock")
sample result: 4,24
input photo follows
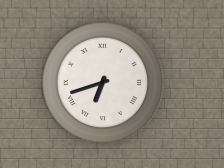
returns 6,42
